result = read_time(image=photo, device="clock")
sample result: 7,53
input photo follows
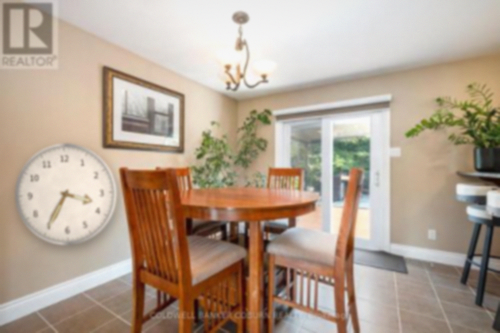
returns 3,35
